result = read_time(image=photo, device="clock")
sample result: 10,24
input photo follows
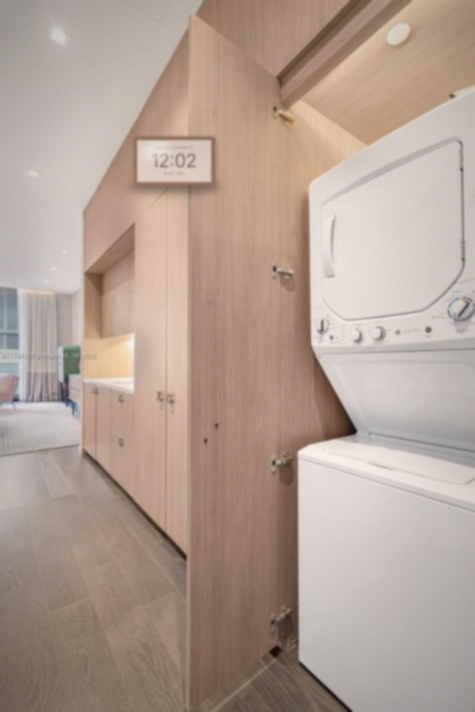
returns 12,02
